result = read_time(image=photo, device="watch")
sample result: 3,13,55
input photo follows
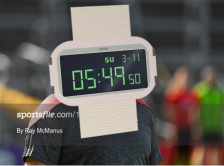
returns 5,49,50
